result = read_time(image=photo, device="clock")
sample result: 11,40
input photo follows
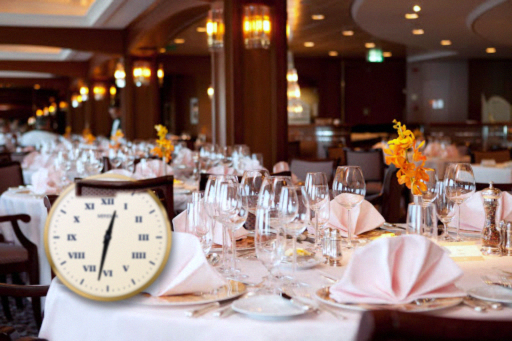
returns 12,32
